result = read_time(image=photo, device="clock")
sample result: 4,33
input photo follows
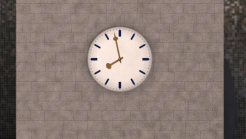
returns 7,58
